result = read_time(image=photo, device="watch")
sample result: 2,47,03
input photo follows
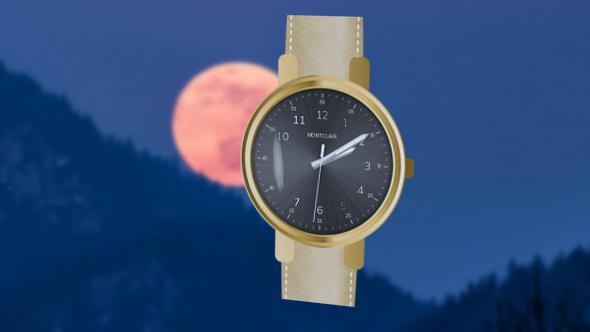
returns 2,09,31
